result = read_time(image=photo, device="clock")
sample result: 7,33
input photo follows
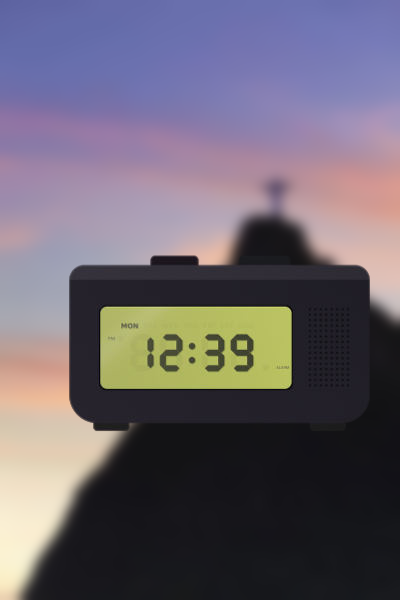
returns 12,39
